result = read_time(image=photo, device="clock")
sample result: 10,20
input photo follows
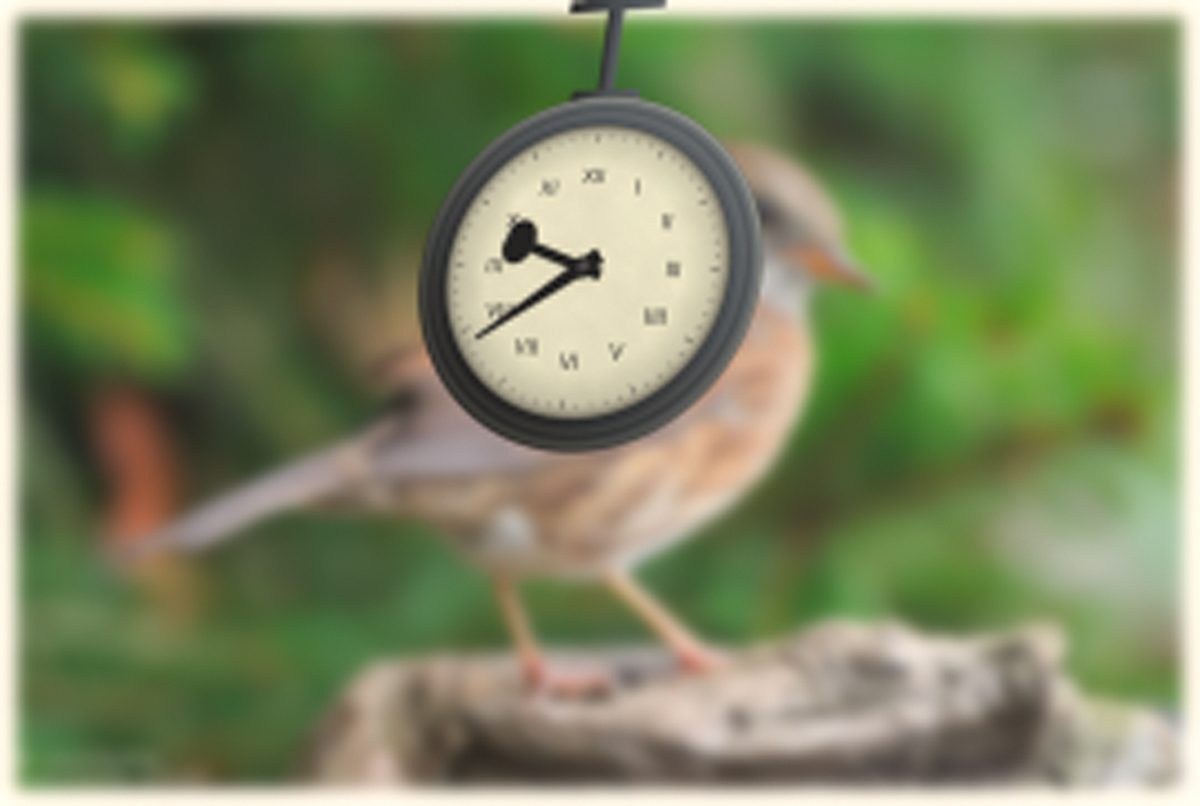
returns 9,39
